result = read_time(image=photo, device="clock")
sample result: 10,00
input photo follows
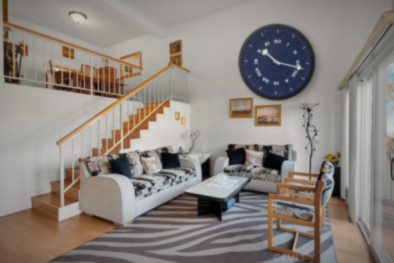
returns 10,17
